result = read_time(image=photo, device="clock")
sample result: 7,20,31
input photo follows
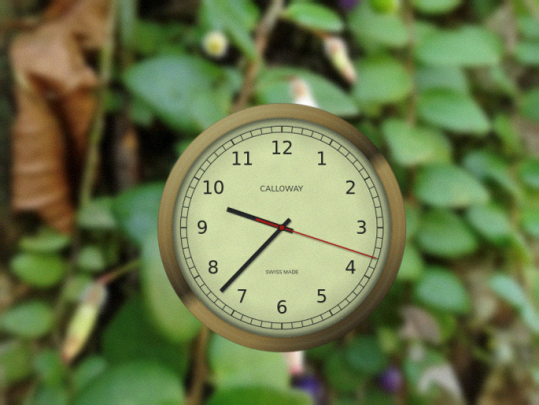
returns 9,37,18
